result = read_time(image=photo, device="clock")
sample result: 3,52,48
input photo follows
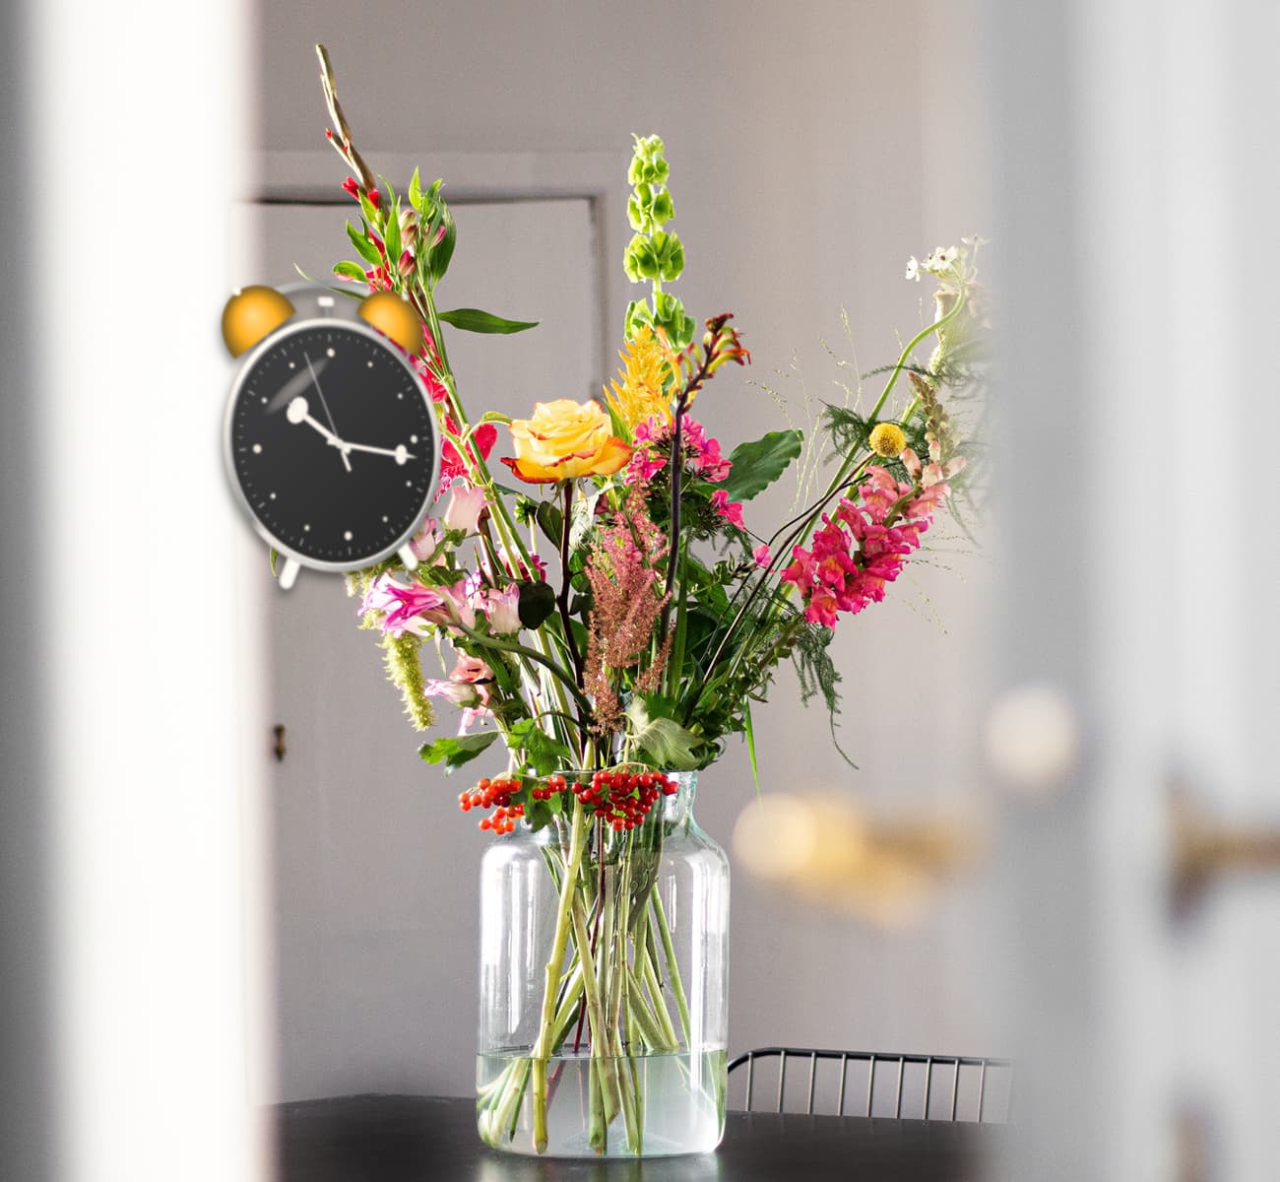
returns 10,16,57
